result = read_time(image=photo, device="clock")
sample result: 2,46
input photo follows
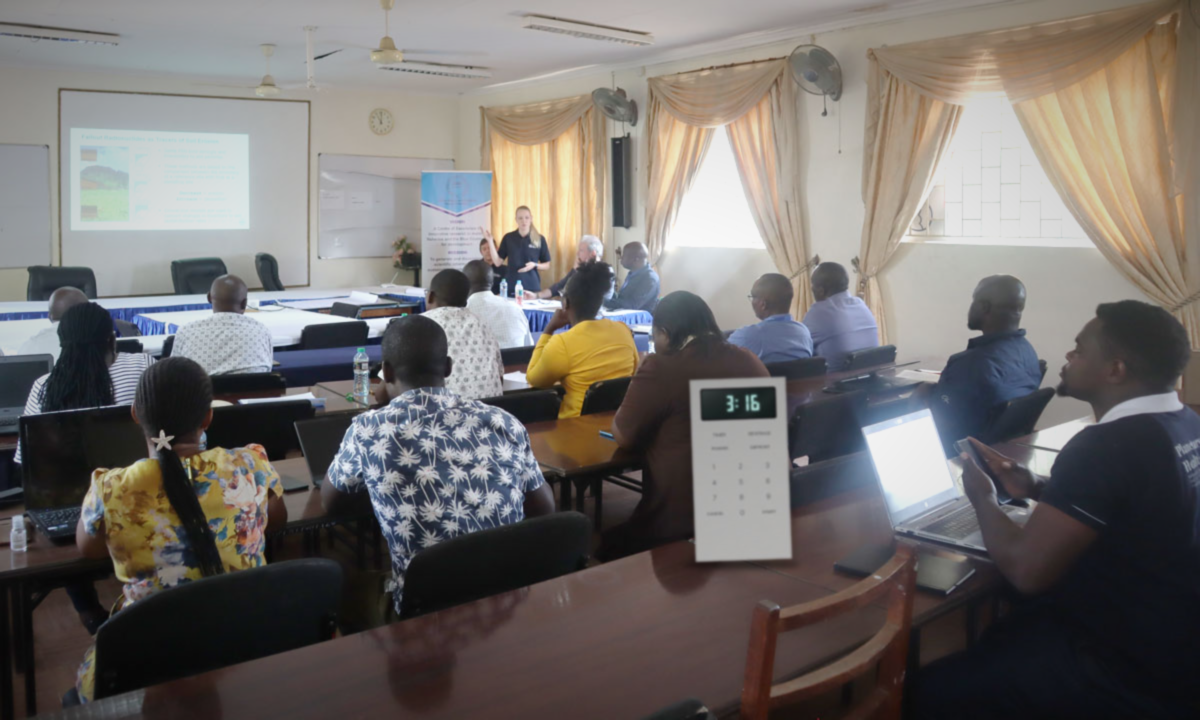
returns 3,16
